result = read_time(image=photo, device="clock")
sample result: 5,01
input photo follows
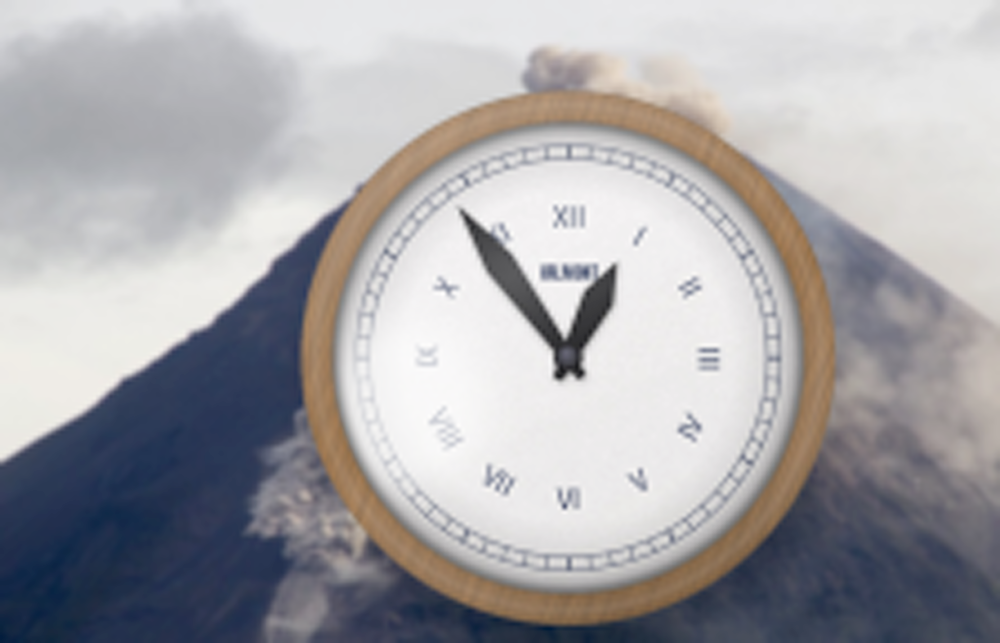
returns 12,54
